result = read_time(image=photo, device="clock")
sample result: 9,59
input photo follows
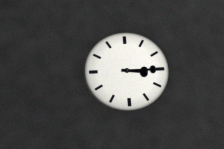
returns 3,15
